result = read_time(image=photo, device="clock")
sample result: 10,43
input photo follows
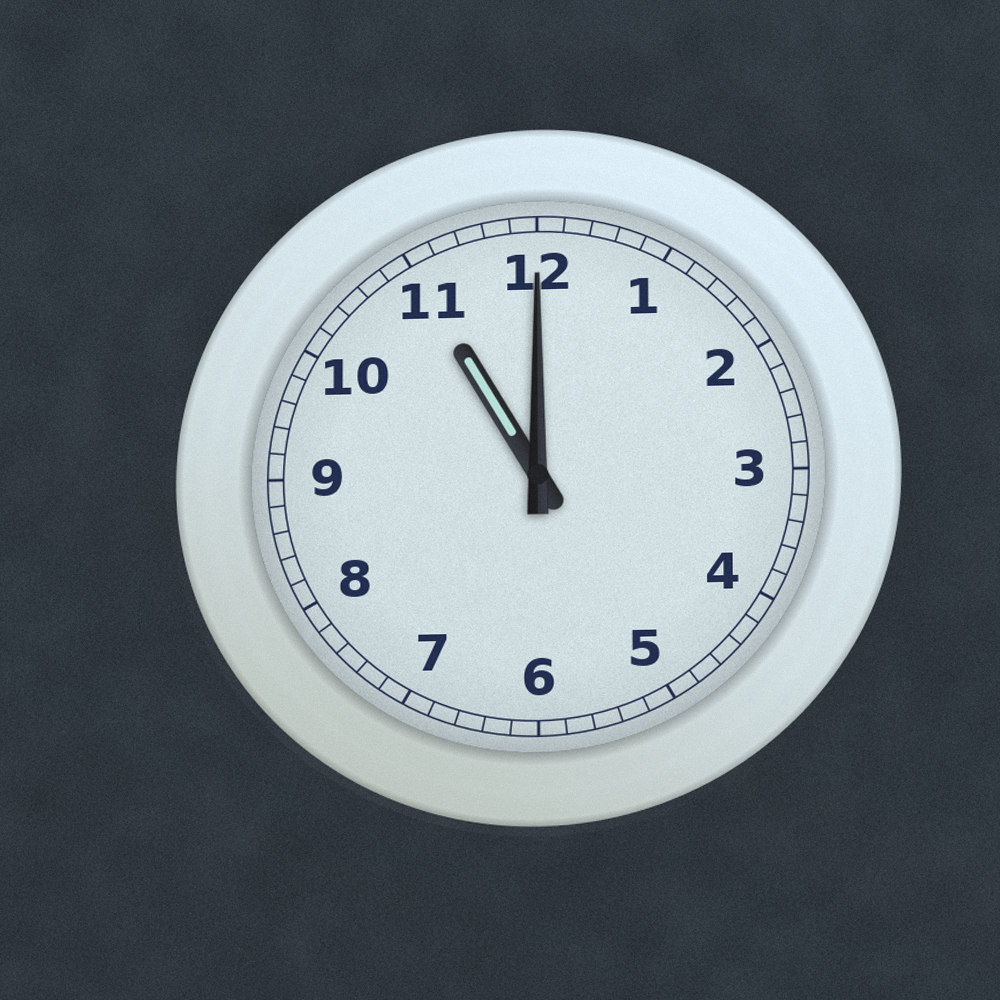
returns 11,00
